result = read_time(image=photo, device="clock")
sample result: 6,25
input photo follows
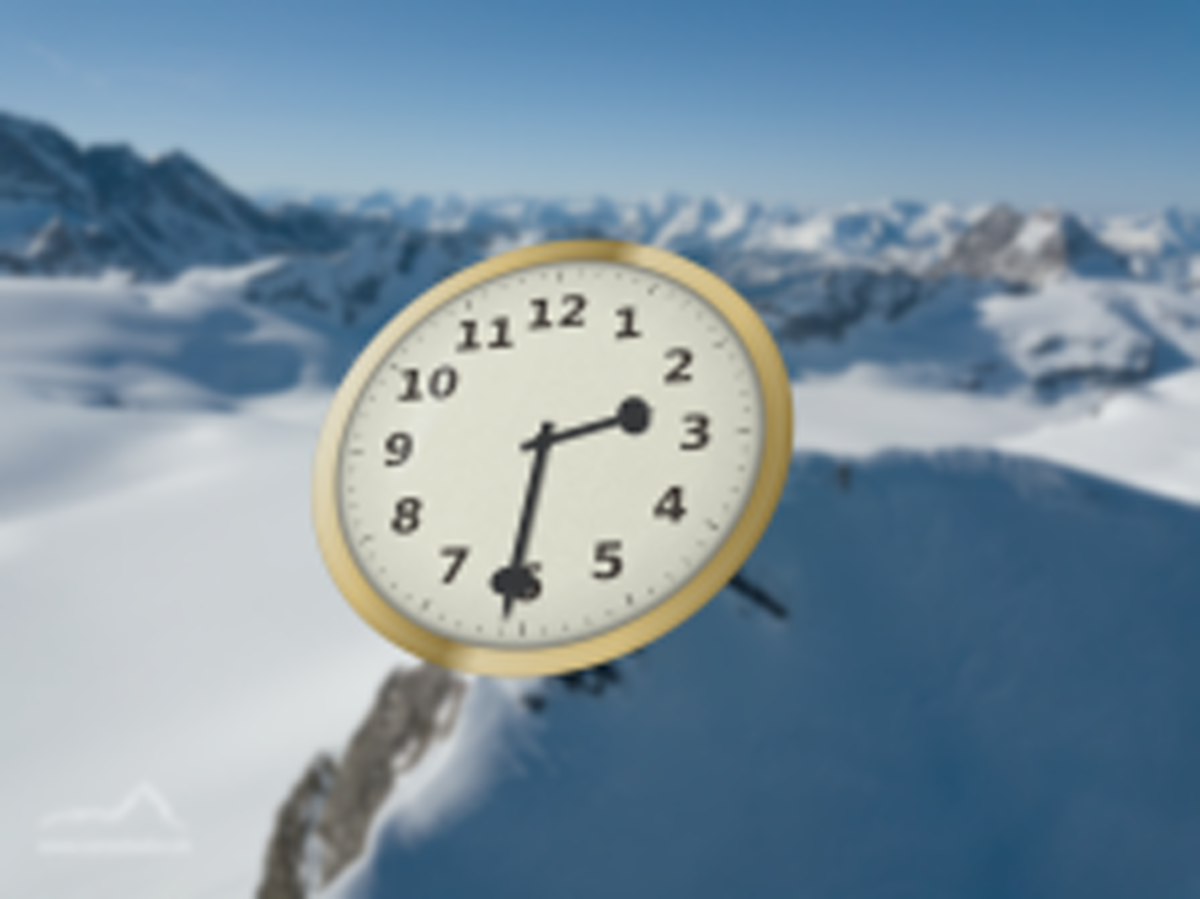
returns 2,31
